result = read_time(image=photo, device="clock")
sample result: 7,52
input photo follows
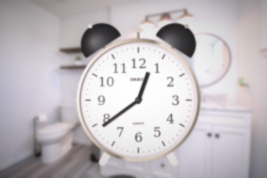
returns 12,39
